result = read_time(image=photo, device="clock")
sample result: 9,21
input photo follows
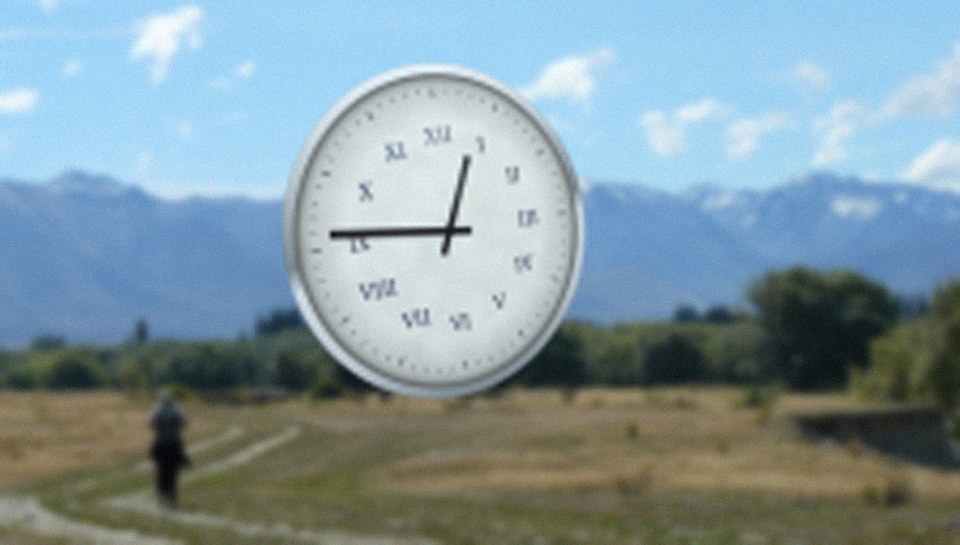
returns 12,46
